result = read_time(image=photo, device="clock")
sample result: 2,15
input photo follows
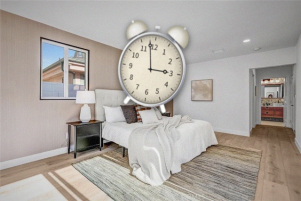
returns 2,58
